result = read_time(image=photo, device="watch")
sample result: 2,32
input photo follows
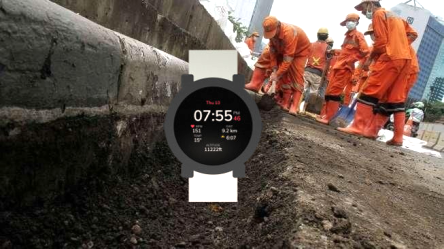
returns 7,55
